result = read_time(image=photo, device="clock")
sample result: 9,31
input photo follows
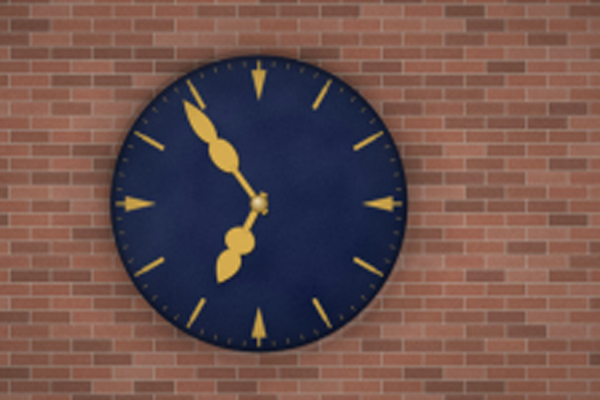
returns 6,54
